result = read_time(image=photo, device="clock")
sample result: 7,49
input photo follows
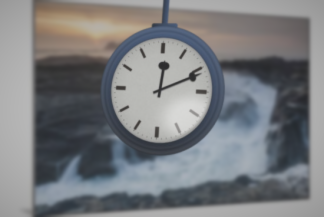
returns 12,11
